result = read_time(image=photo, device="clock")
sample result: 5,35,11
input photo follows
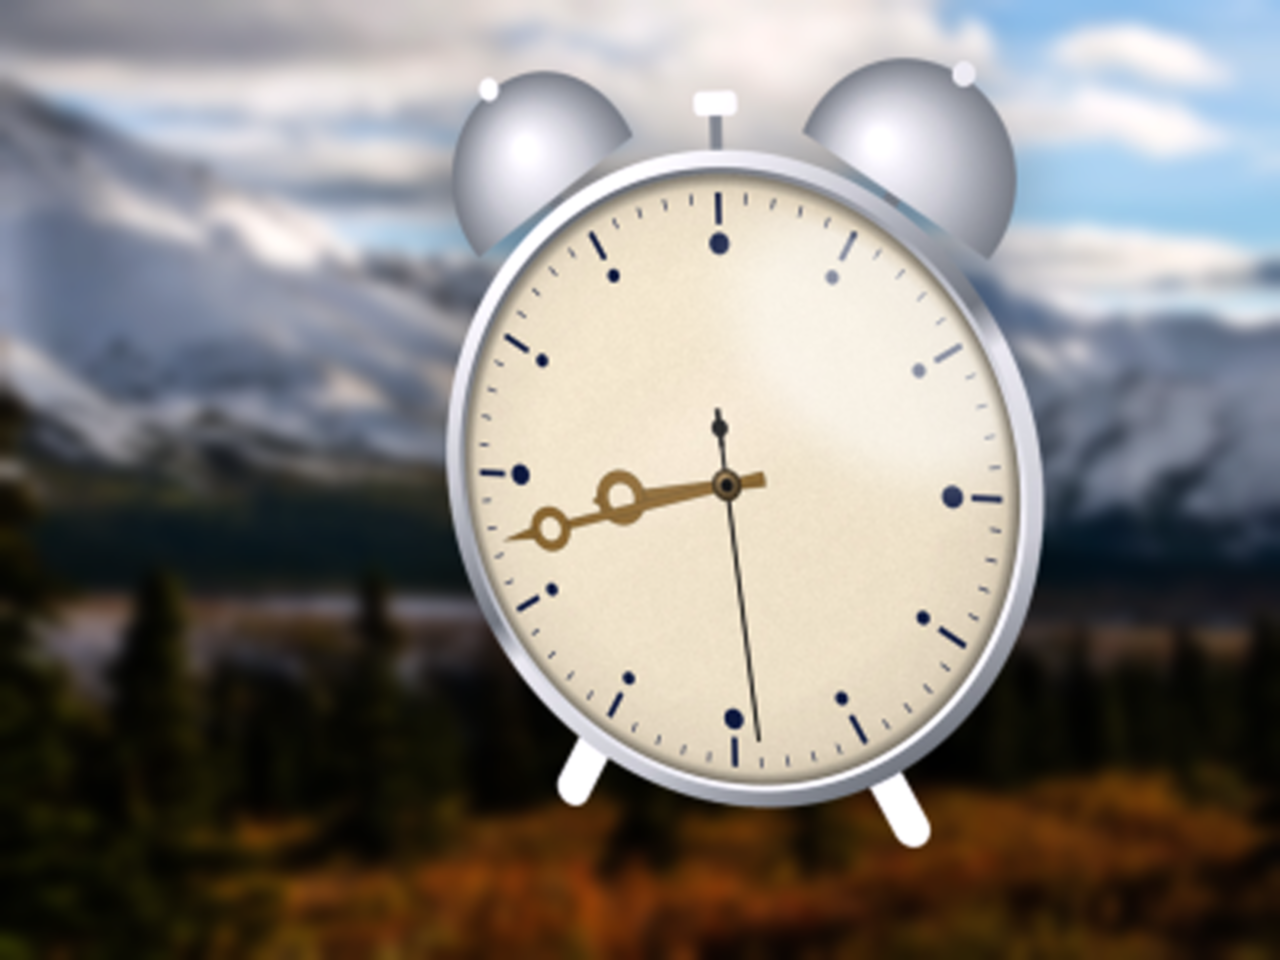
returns 8,42,29
